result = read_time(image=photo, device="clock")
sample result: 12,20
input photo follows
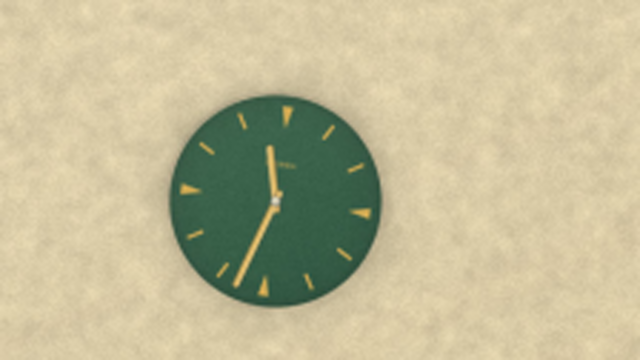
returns 11,33
